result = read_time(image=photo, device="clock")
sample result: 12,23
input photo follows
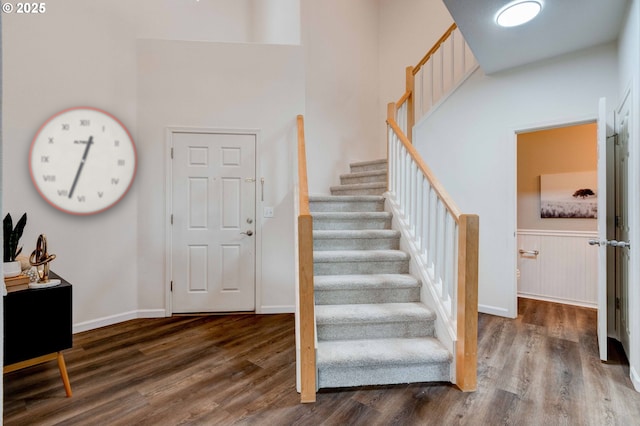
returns 12,33
